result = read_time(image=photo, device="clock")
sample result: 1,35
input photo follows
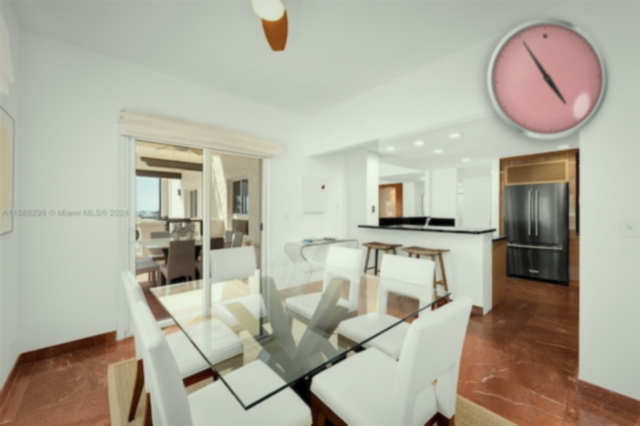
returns 4,55
